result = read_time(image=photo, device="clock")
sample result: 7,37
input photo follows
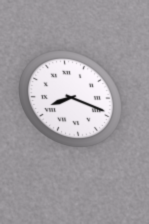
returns 8,19
